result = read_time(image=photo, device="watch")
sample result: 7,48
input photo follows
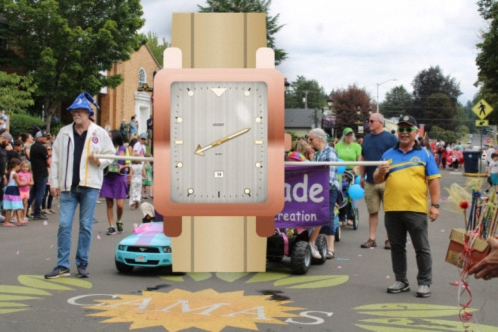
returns 8,11
